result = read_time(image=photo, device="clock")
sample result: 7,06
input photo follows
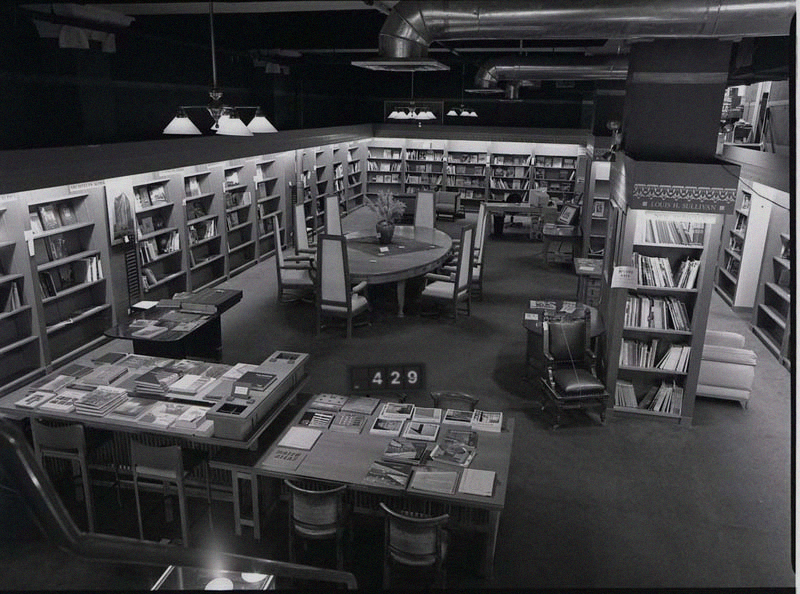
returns 4,29
